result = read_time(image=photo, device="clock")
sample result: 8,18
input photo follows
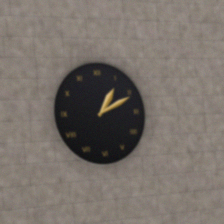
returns 1,11
